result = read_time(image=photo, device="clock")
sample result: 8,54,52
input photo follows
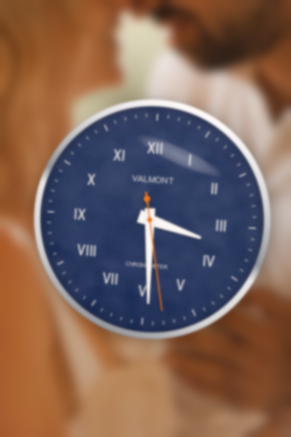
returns 3,29,28
